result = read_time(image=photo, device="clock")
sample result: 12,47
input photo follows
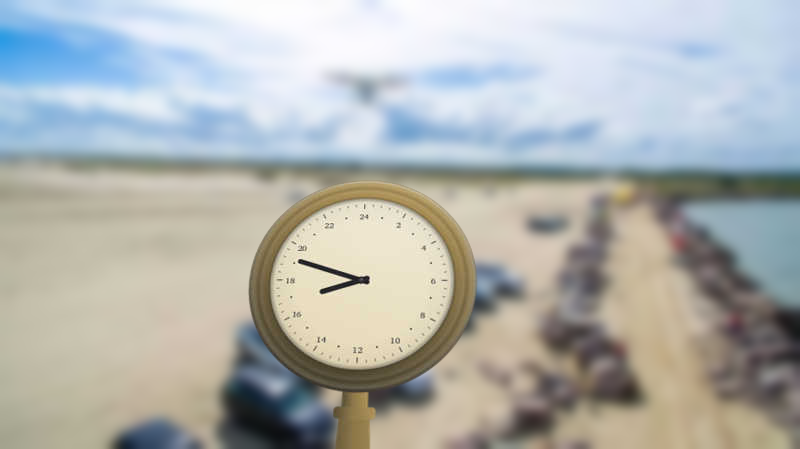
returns 16,48
